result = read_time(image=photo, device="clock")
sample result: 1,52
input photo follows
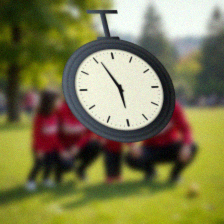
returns 5,56
